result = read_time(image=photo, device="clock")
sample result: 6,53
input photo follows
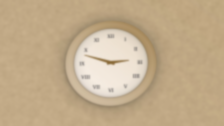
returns 2,48
